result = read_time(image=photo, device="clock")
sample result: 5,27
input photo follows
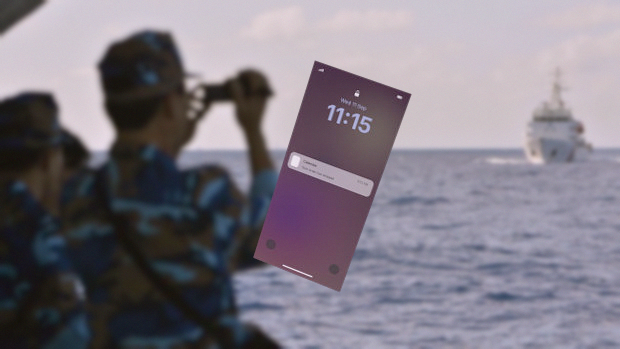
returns 11,15
